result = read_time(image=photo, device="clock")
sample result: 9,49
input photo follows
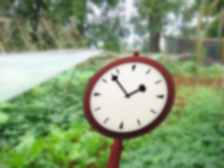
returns 1,53
